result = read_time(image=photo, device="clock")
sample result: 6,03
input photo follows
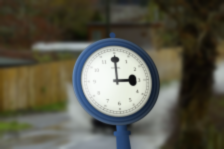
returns 3,00
